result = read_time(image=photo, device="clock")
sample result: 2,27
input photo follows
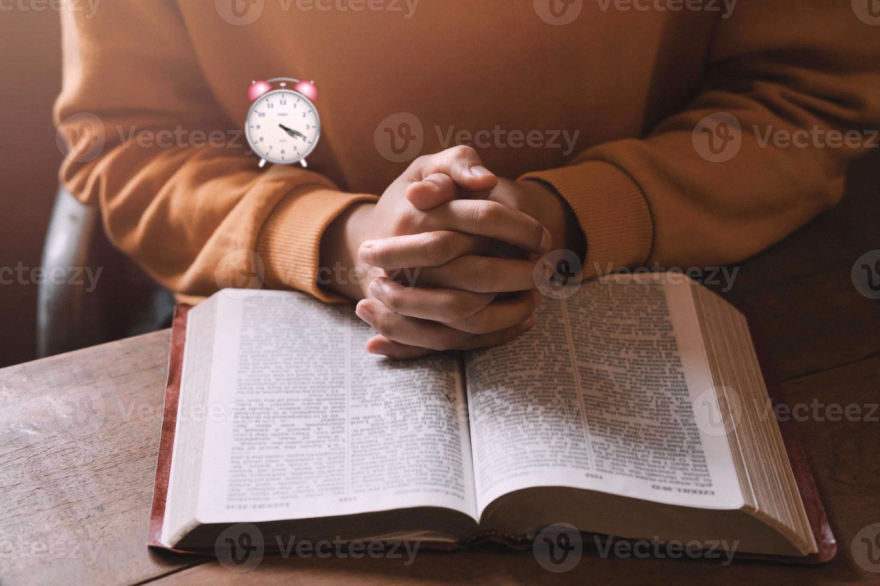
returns 4,19
